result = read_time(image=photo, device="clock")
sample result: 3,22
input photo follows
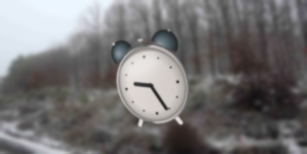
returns 9,26
